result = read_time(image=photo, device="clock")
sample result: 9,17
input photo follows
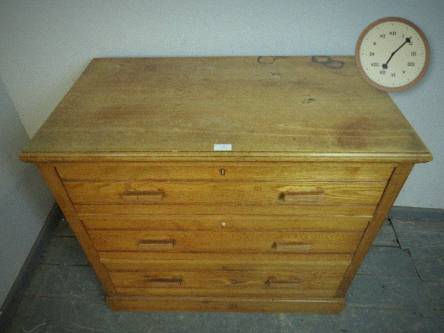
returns 7,08
